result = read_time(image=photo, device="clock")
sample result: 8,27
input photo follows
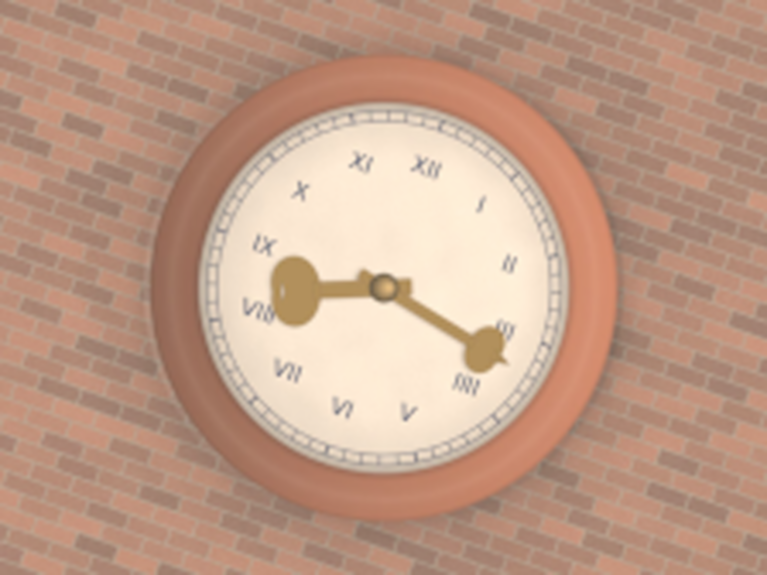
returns 8,17
